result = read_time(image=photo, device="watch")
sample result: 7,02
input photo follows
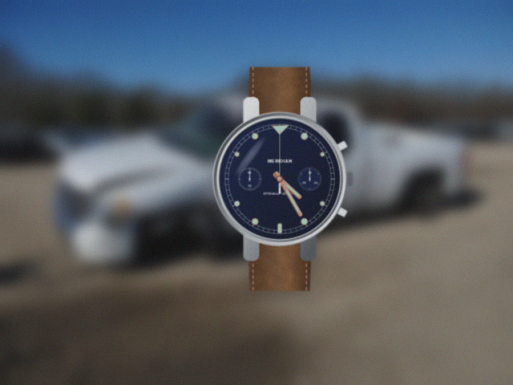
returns 4,25
